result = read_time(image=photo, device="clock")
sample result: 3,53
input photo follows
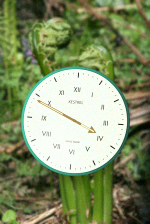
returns 3,49
